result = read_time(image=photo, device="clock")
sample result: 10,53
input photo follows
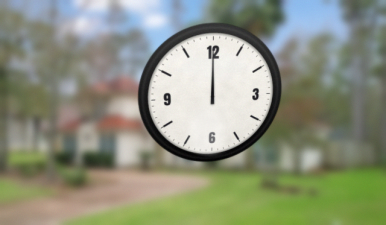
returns 12,00
